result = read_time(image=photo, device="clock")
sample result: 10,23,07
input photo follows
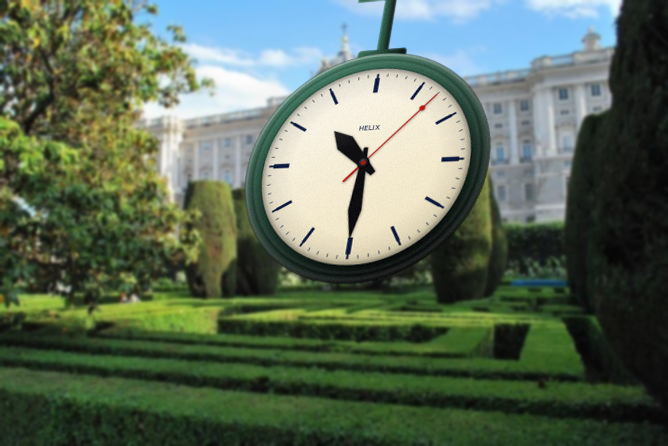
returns 10,30,07
